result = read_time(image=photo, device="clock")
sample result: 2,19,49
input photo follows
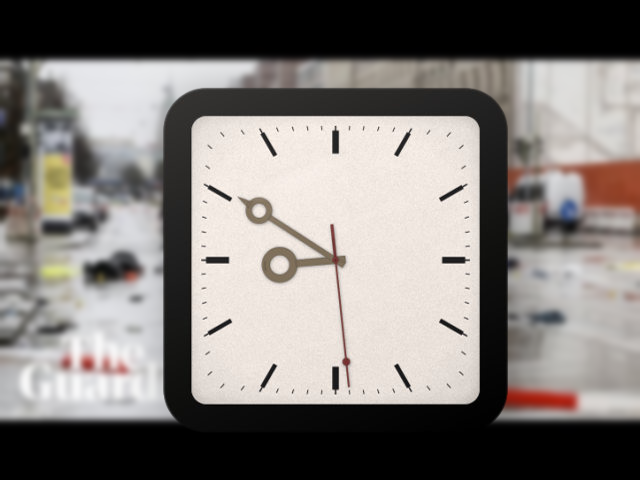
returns 8,50,29
